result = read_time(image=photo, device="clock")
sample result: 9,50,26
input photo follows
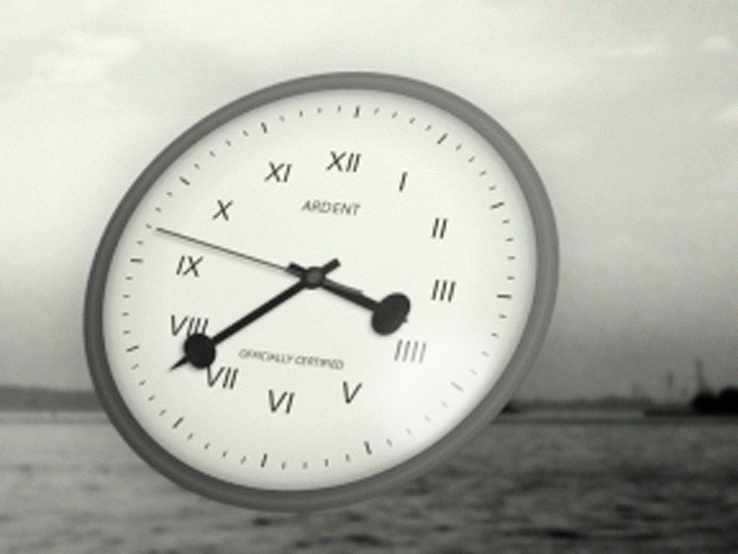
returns 3,37,47
